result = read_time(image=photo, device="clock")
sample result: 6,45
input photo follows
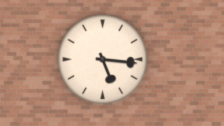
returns 5,16
